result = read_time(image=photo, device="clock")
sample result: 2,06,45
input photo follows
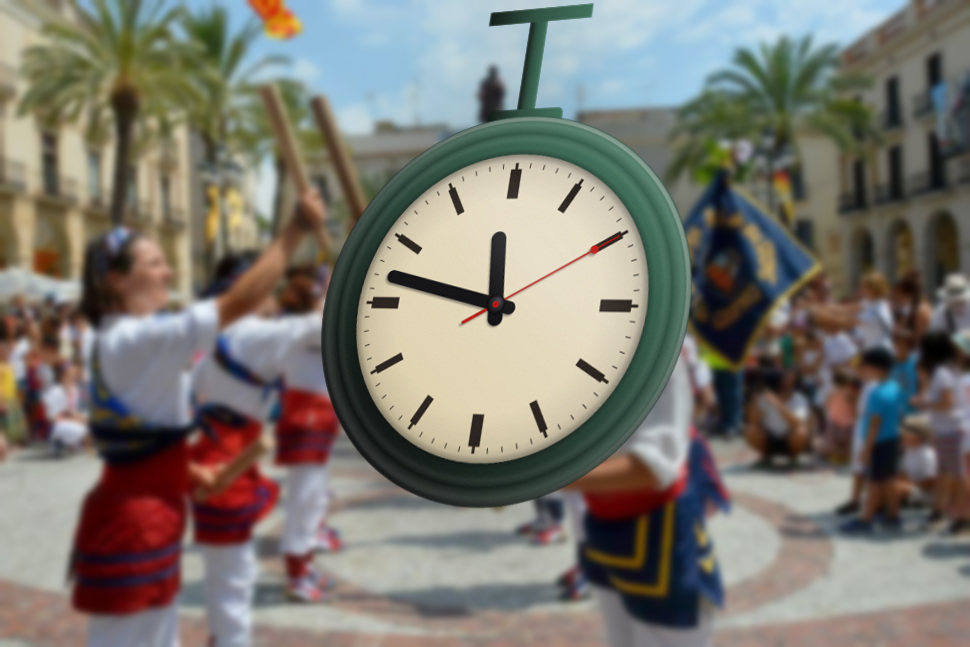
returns 11,47,10
